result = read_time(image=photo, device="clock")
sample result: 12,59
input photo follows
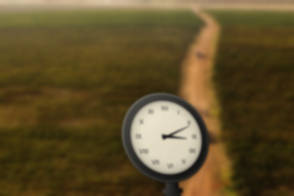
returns 3,11
